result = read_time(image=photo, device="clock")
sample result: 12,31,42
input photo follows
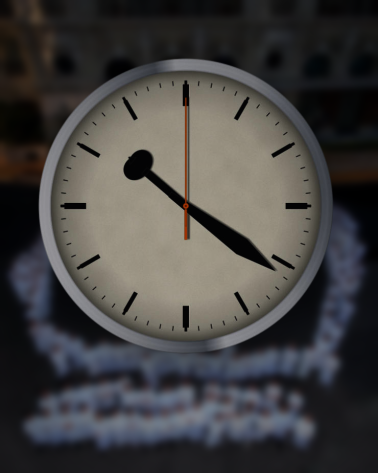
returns 10,21,00
